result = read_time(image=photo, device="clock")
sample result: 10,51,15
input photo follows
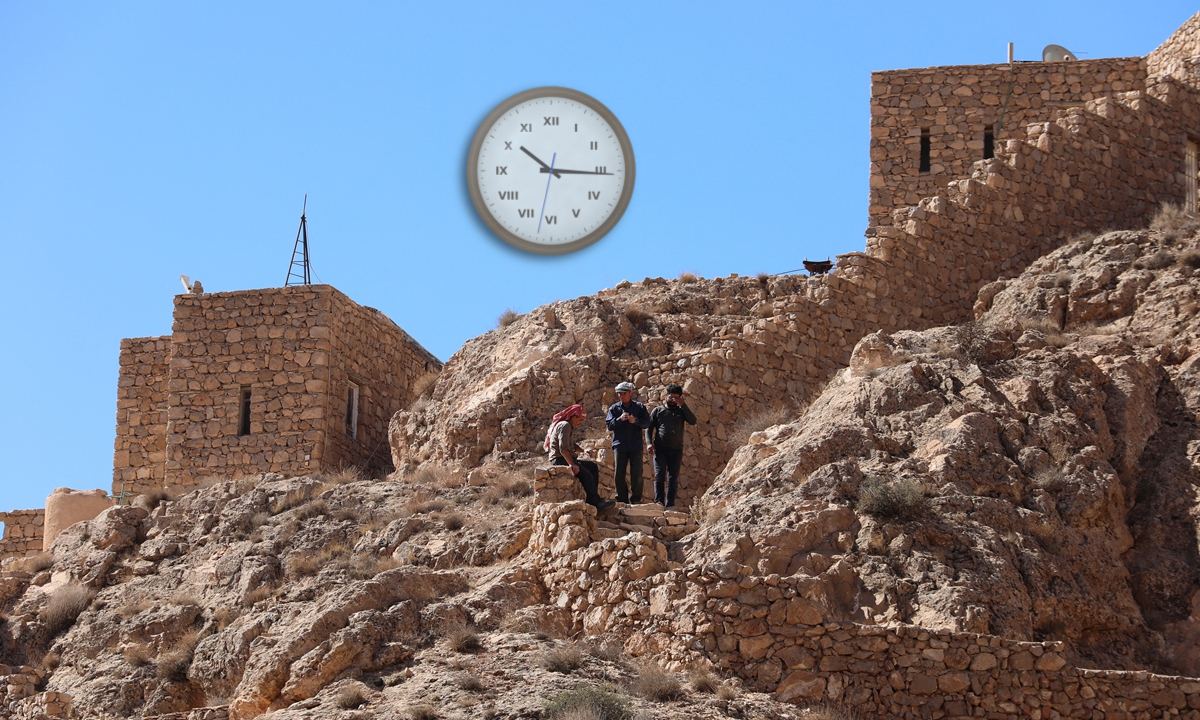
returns 10,15,32
